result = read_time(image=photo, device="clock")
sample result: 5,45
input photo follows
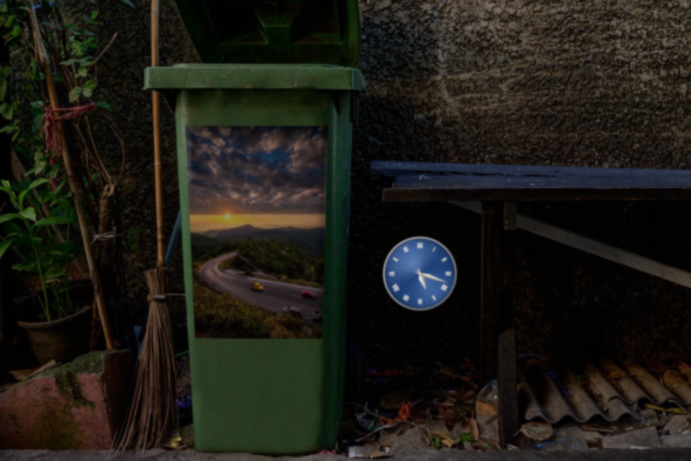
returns 5,18
